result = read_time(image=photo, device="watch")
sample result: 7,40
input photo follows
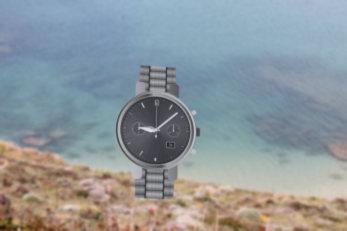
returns 9,08
